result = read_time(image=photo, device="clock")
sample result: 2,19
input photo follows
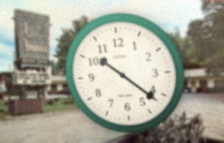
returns 10,22
